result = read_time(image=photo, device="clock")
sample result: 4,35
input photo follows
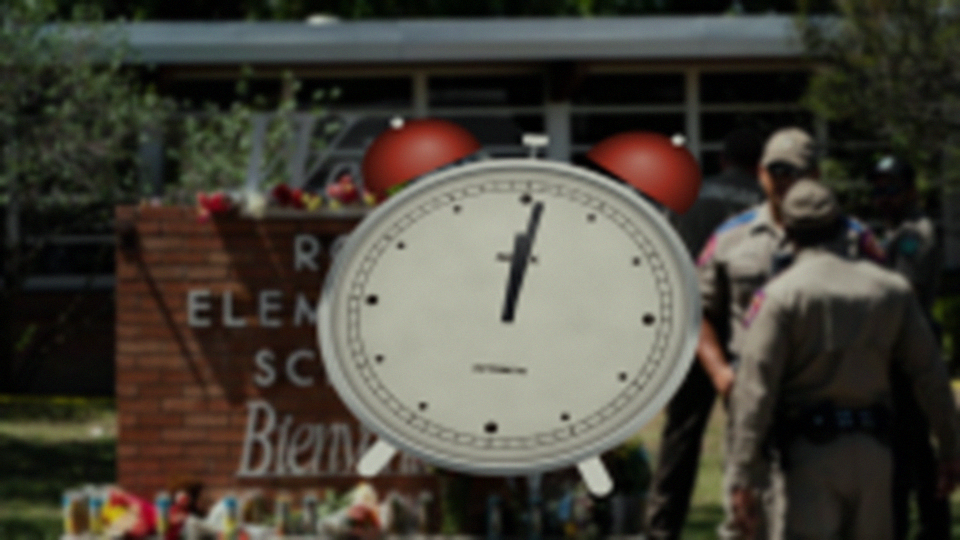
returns 12,01
